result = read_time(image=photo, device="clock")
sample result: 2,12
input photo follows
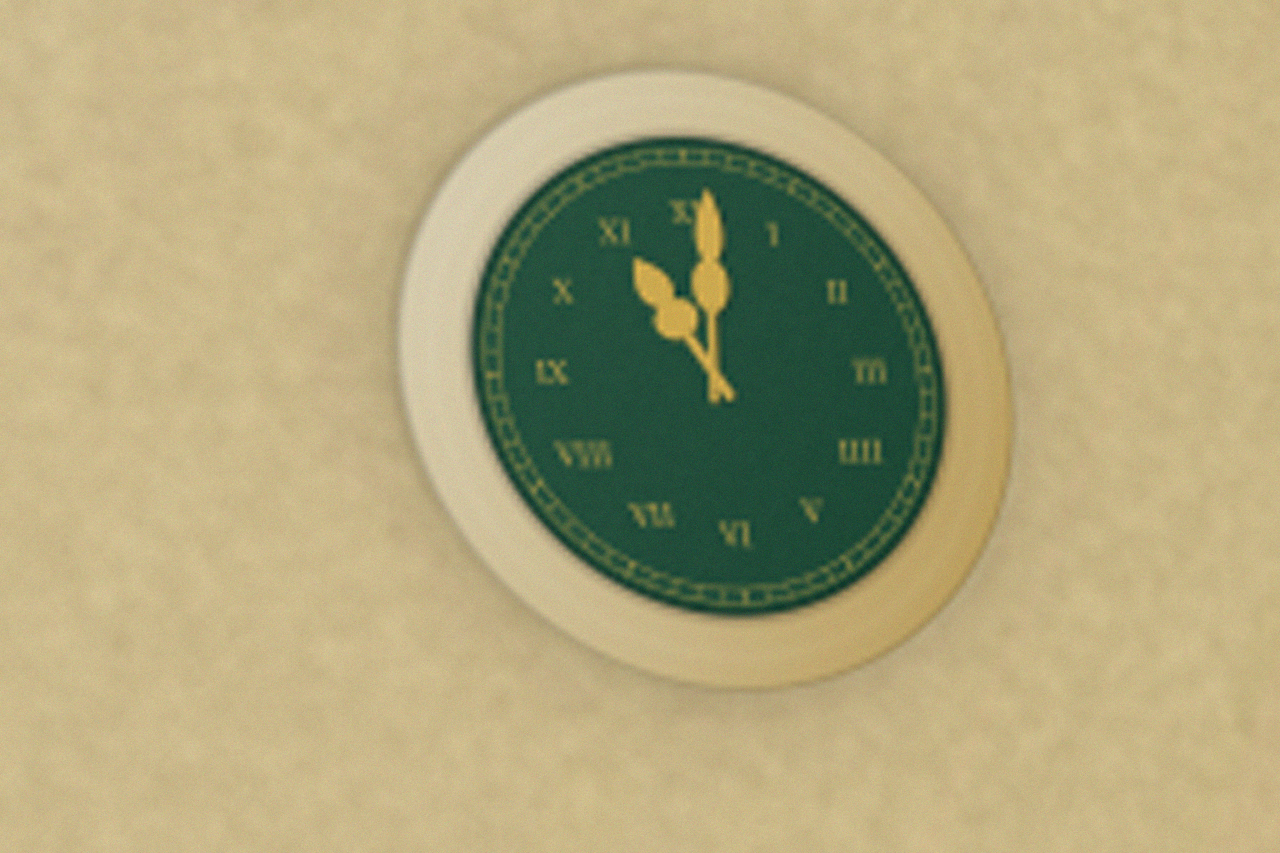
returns 11,01
